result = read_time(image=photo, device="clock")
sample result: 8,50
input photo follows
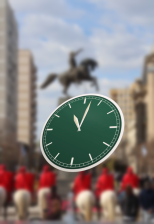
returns 11,02
